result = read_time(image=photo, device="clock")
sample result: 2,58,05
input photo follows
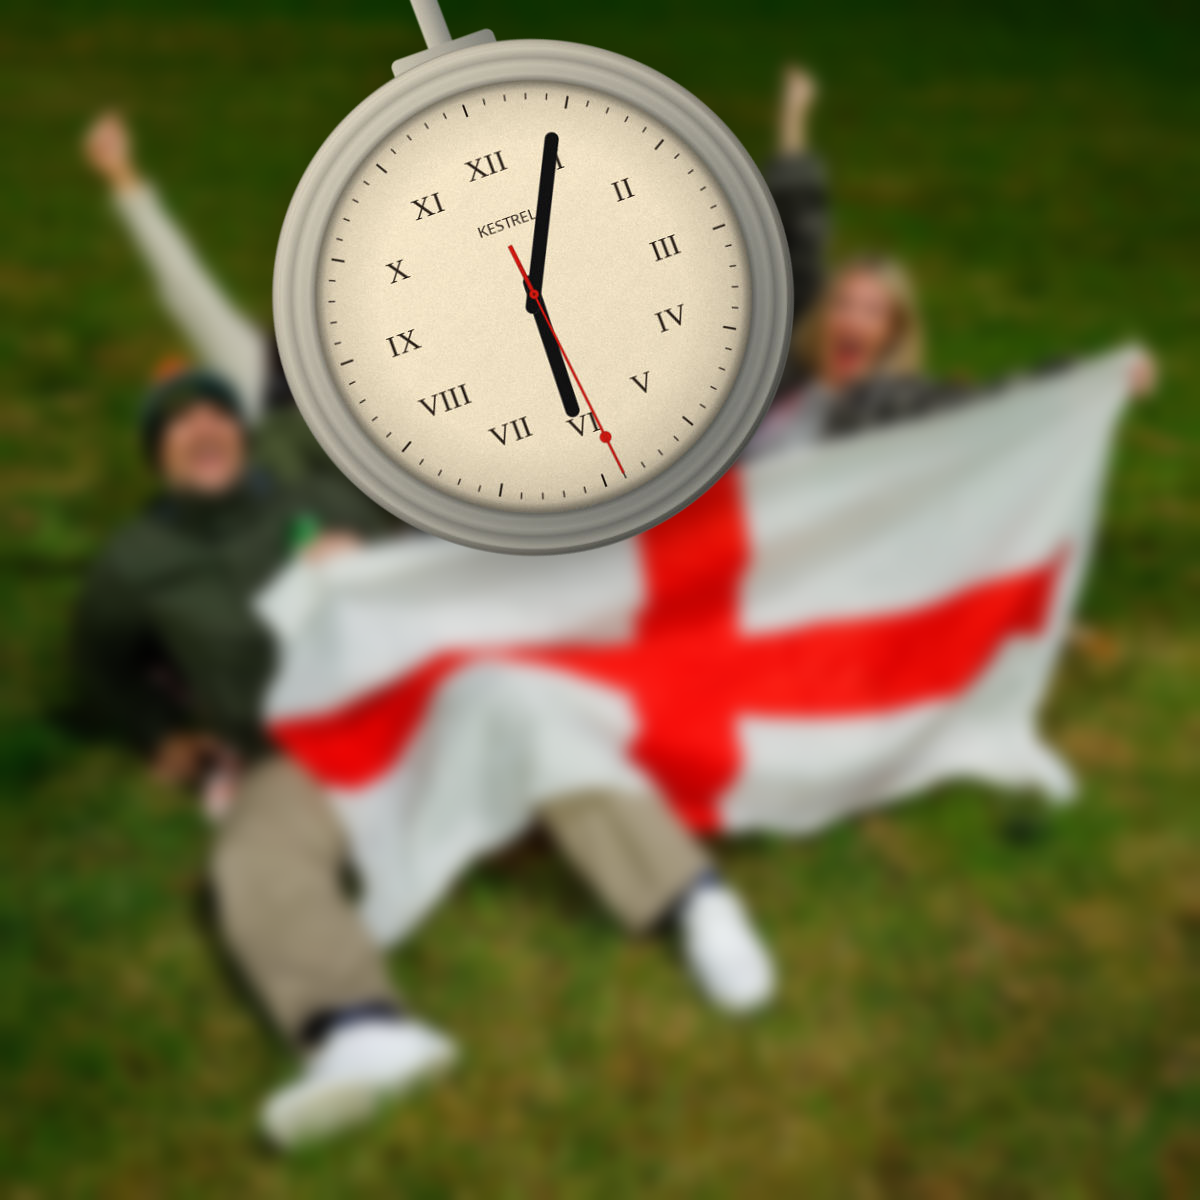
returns 6,04,29
